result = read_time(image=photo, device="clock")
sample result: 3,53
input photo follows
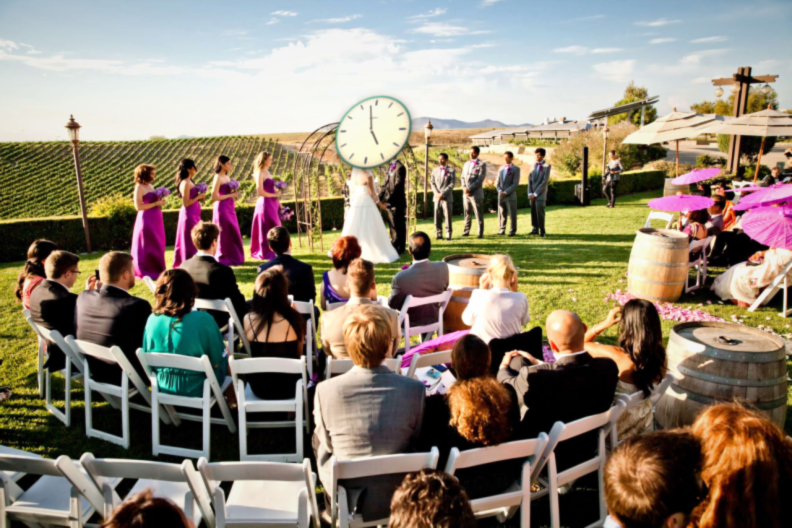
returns 4,58
